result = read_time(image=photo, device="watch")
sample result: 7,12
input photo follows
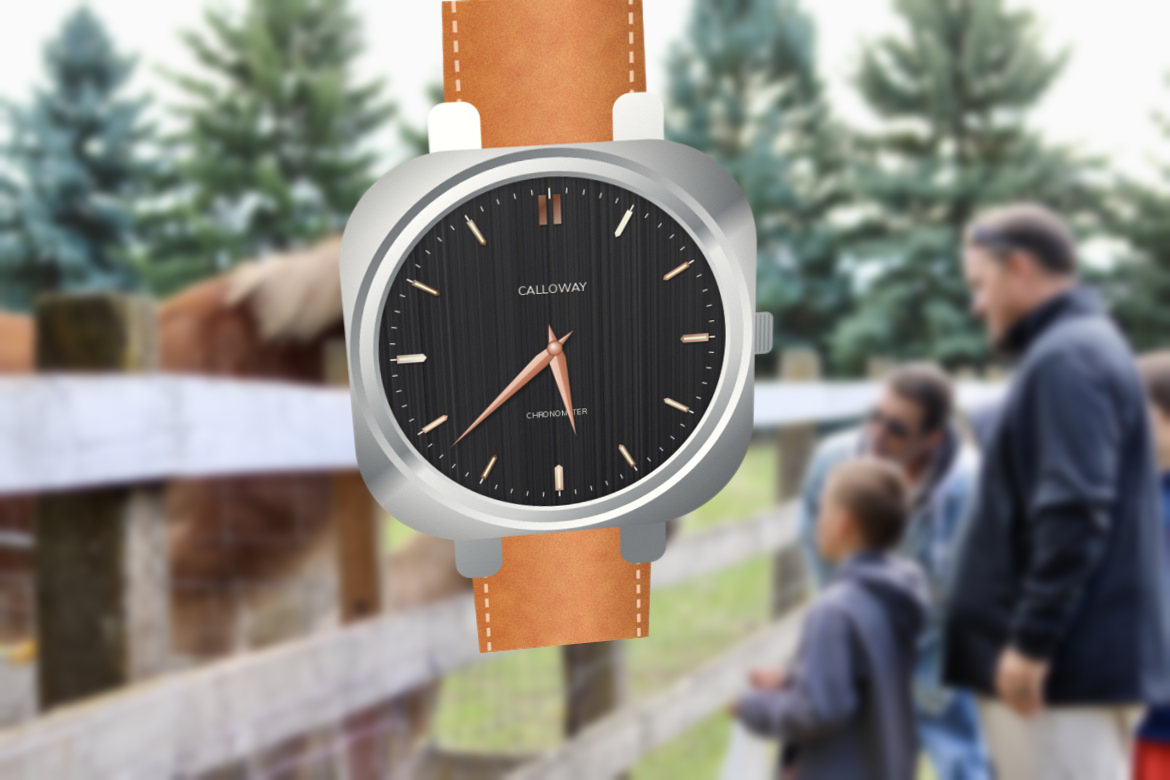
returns 5,38
